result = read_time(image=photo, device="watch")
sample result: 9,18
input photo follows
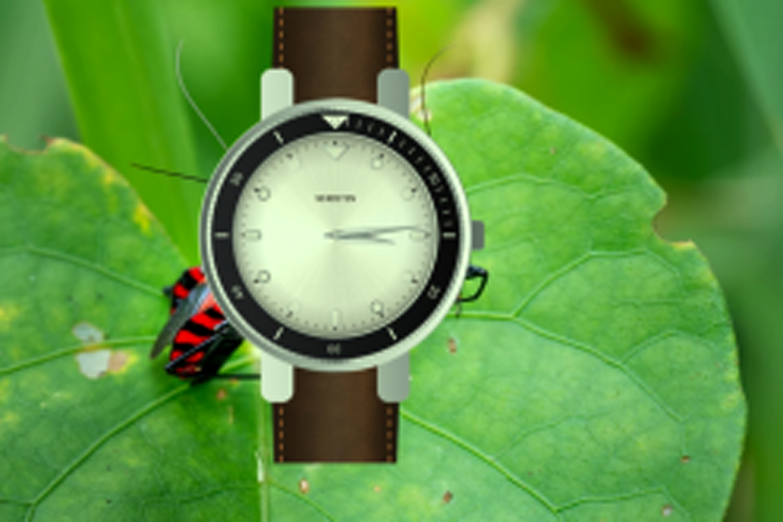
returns 3,14
